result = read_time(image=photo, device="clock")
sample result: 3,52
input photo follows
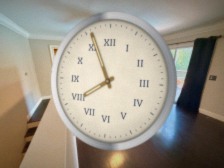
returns 7,56
